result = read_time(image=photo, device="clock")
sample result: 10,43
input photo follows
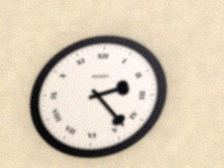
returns 2,23
